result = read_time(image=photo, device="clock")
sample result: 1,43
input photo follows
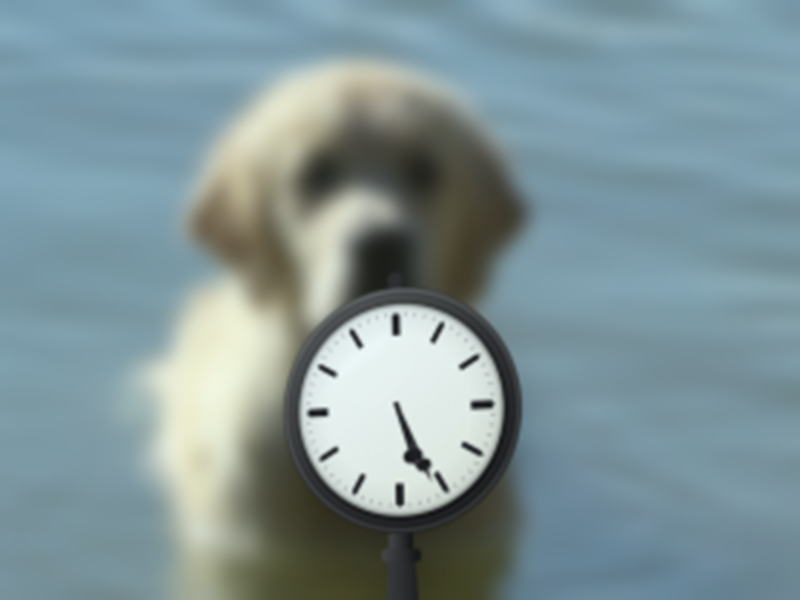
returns 5,26
